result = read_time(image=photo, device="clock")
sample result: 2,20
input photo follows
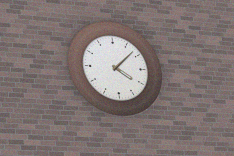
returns 4,08
